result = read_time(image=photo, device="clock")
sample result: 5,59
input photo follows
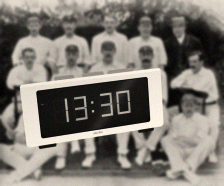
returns 13,30
